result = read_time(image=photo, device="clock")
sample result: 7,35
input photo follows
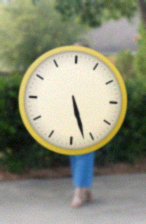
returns 5,27
